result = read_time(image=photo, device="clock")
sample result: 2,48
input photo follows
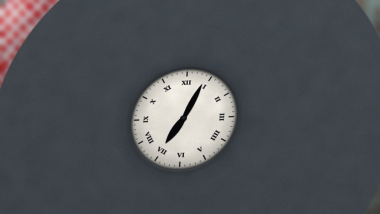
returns 7,04
